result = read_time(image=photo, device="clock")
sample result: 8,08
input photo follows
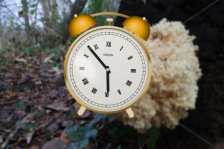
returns 5,53
